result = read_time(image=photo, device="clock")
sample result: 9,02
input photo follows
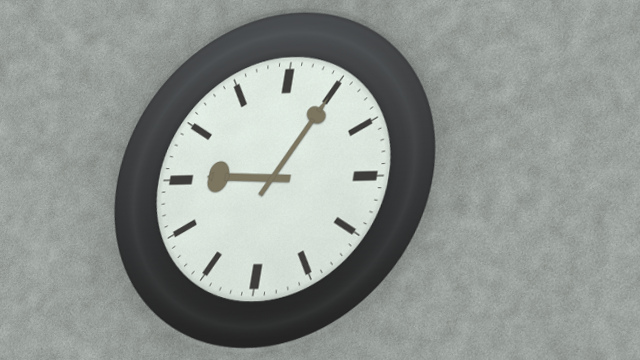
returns 9,05
